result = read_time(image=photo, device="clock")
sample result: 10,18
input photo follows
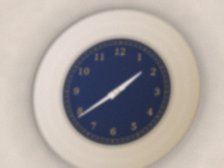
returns 1,39
